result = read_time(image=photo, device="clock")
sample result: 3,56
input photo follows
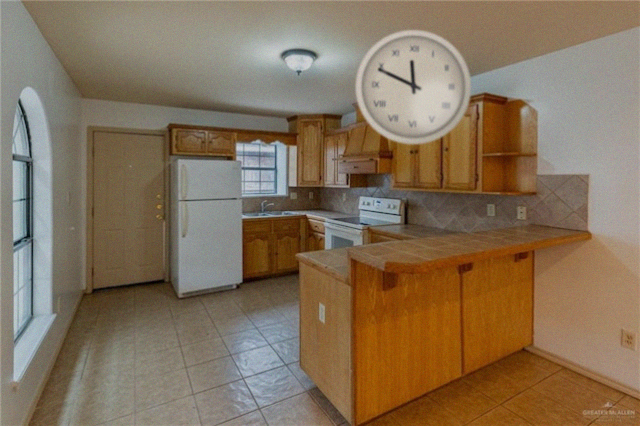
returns 11,49
